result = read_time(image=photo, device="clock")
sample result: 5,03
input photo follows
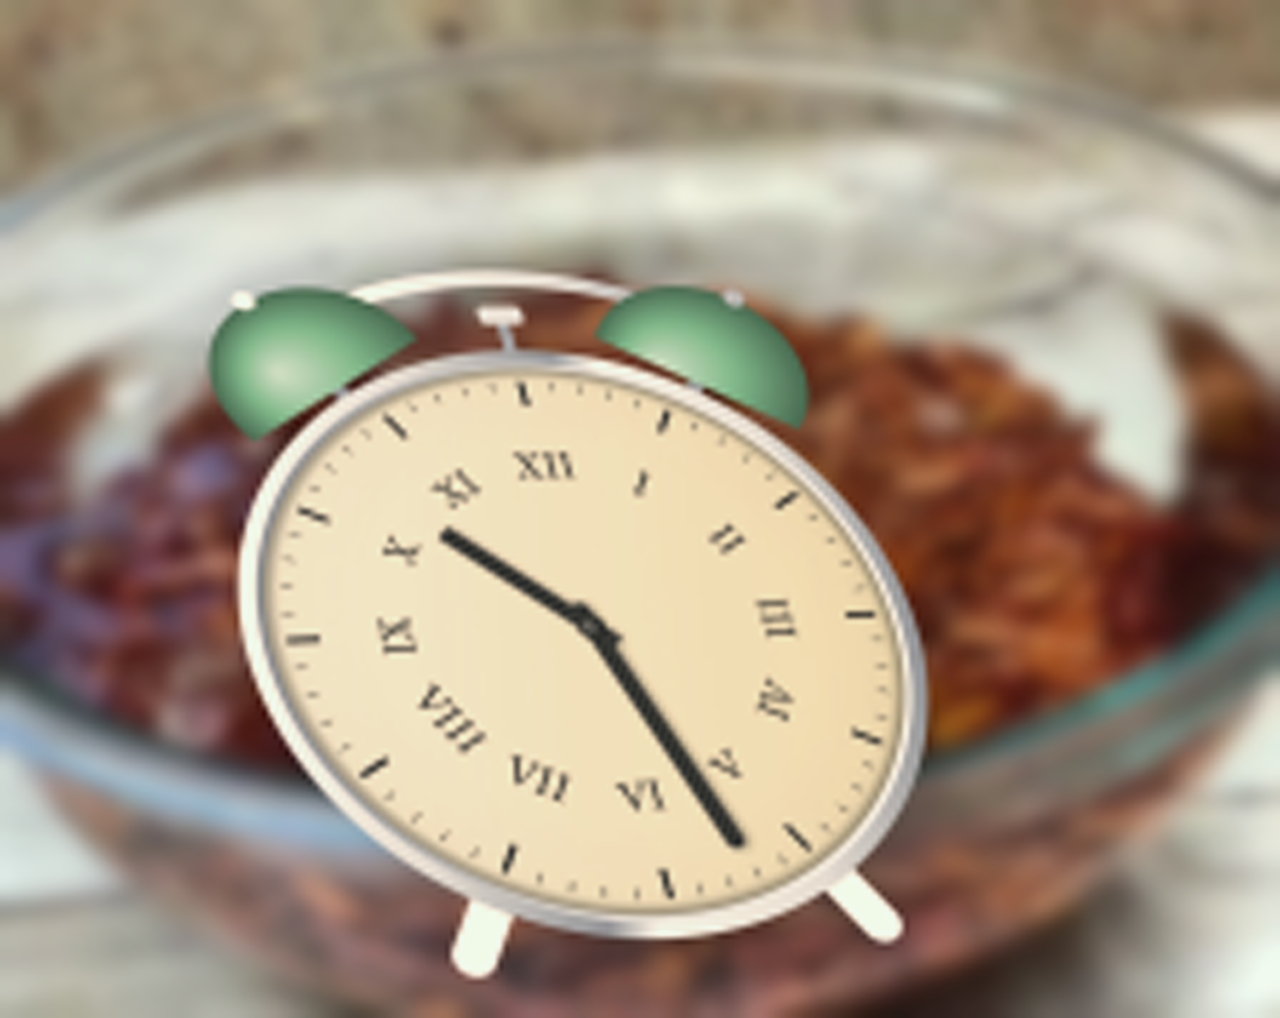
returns 10,27
